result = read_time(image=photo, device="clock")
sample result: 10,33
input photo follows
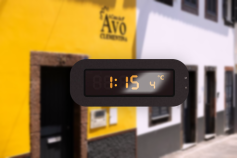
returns 1,15
